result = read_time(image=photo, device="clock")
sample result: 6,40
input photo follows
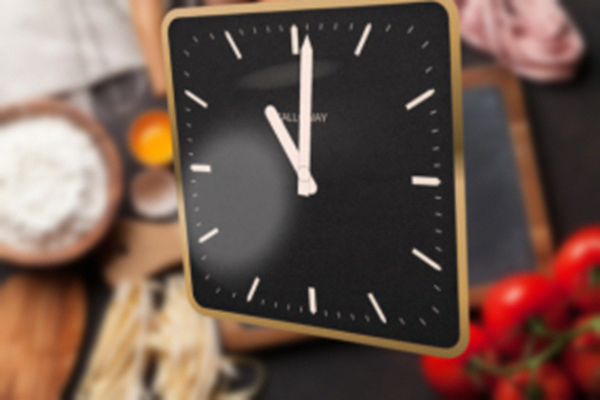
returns 11,01
